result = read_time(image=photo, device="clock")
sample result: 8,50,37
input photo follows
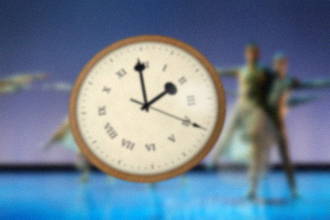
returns 1,59,20
